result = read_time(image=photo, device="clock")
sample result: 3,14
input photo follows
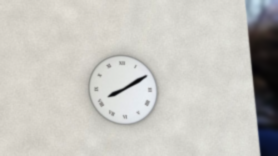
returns 8,10
